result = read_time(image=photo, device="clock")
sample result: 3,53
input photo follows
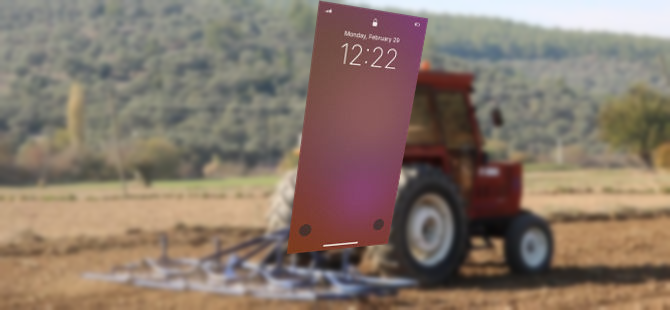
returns 12,22
